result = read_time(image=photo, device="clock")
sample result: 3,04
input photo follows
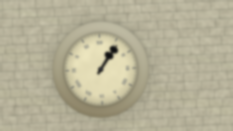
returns 1,06
